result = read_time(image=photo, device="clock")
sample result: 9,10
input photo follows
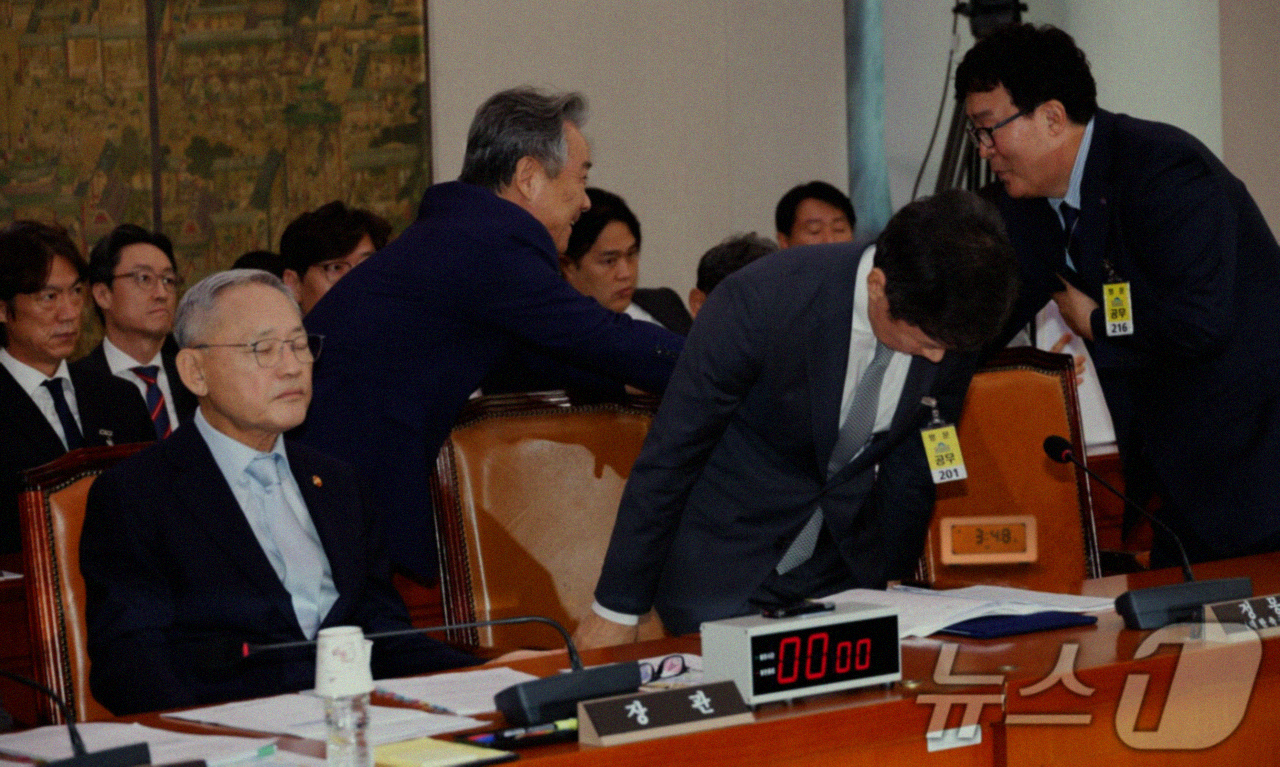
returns 3,48
